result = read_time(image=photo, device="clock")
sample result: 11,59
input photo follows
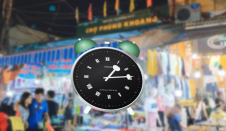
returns 1,14
